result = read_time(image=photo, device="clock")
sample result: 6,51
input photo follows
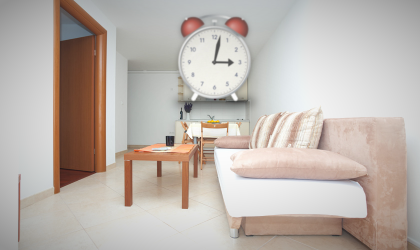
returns 3,02
